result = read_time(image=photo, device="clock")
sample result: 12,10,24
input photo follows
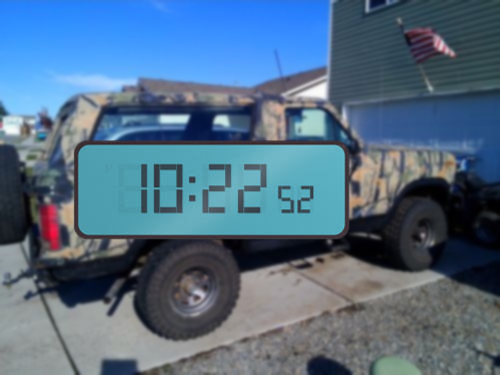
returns 10,22,52
